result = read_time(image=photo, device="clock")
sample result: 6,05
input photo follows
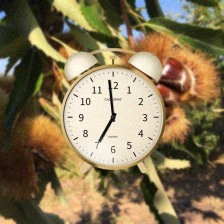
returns 6,59
